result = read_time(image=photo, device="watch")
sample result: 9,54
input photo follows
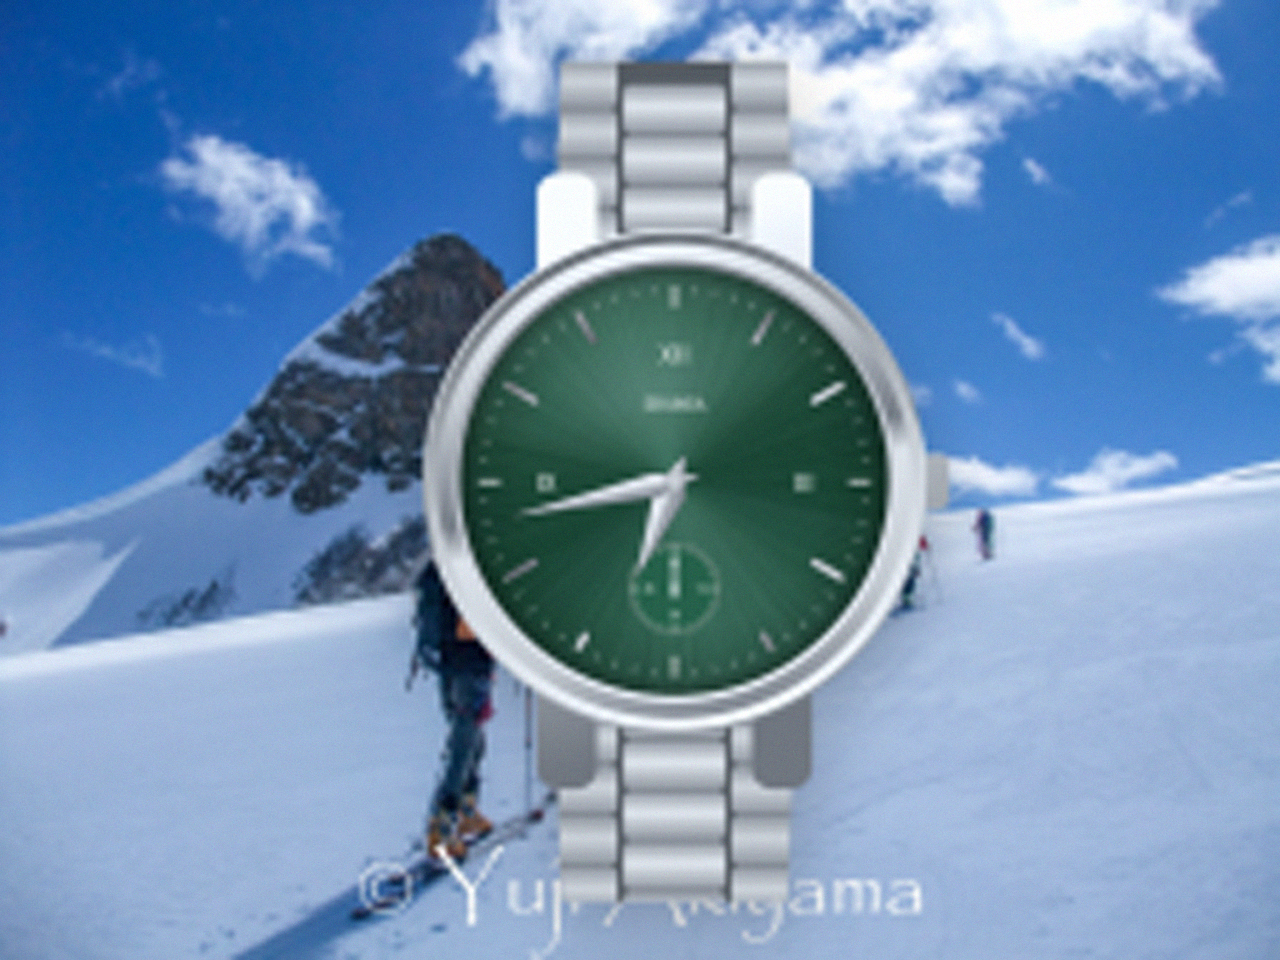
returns 6,43
